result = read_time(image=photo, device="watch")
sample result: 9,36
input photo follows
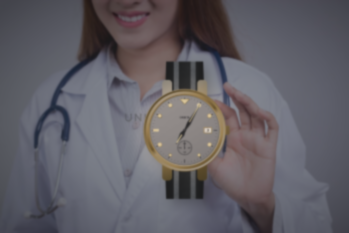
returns 7,05
